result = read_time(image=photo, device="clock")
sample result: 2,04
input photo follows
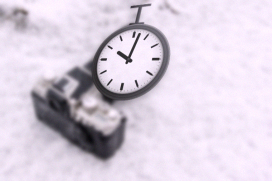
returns 10,02
